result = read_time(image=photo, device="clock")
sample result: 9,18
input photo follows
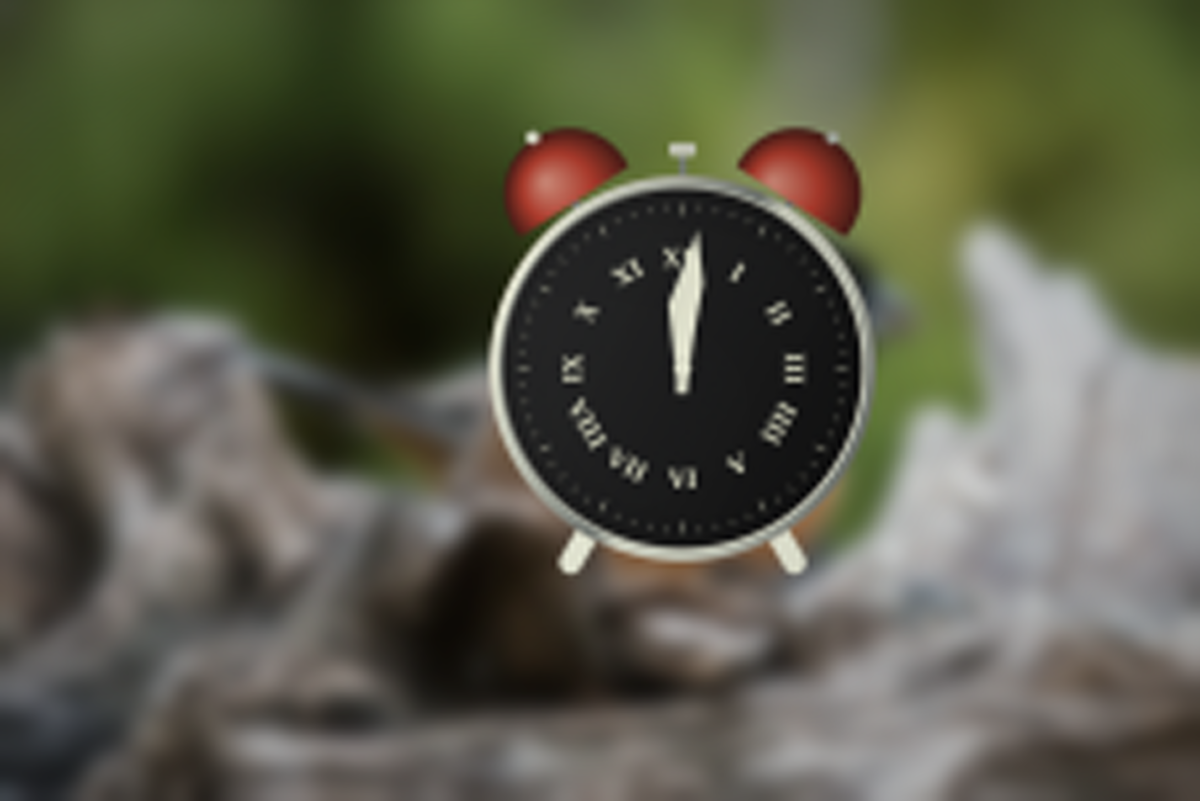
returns 12,01
